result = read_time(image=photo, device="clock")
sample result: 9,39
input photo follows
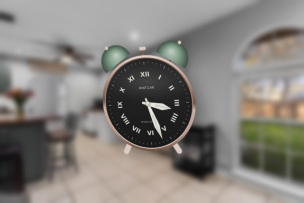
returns 3,27
